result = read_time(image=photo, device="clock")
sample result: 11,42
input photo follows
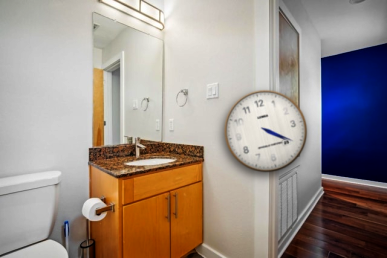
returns 4,21
